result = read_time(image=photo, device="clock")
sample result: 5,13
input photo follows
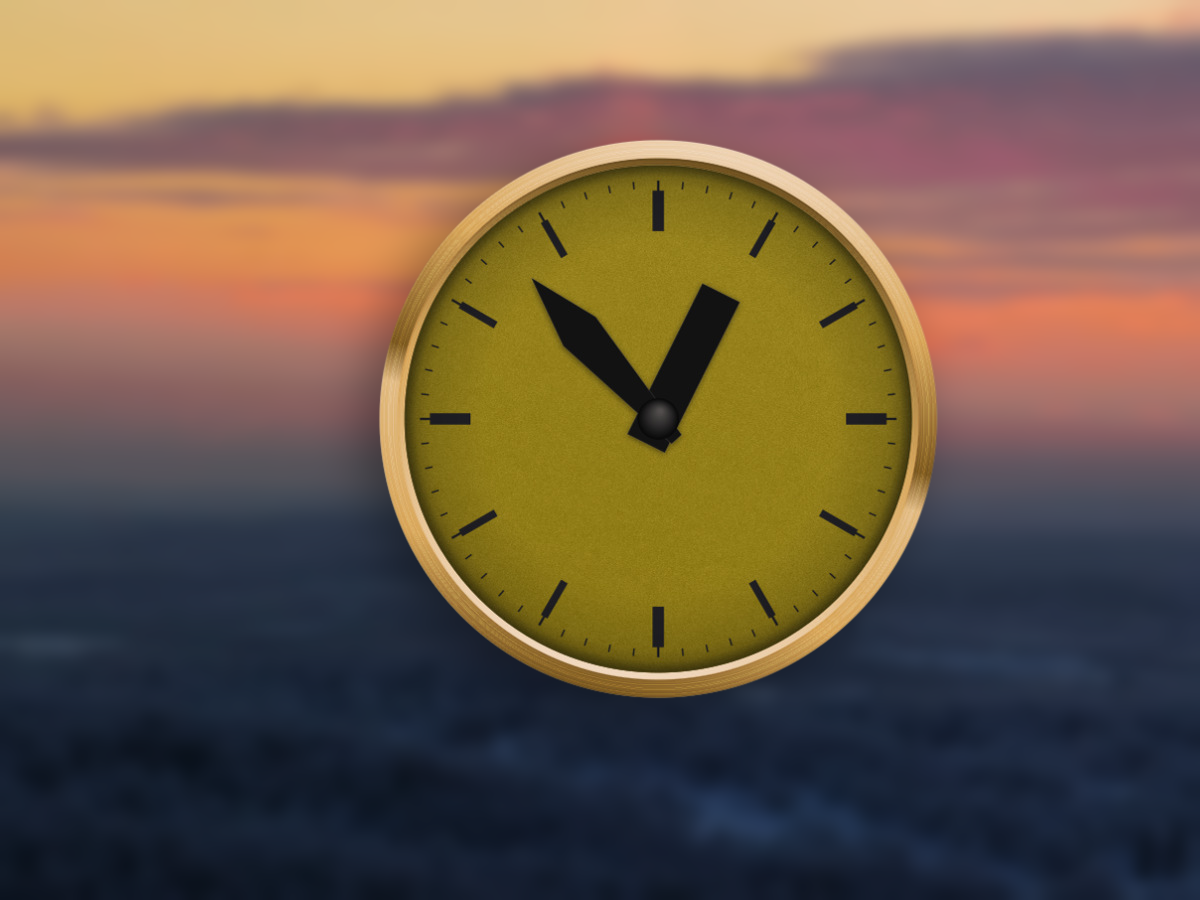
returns 12,53
